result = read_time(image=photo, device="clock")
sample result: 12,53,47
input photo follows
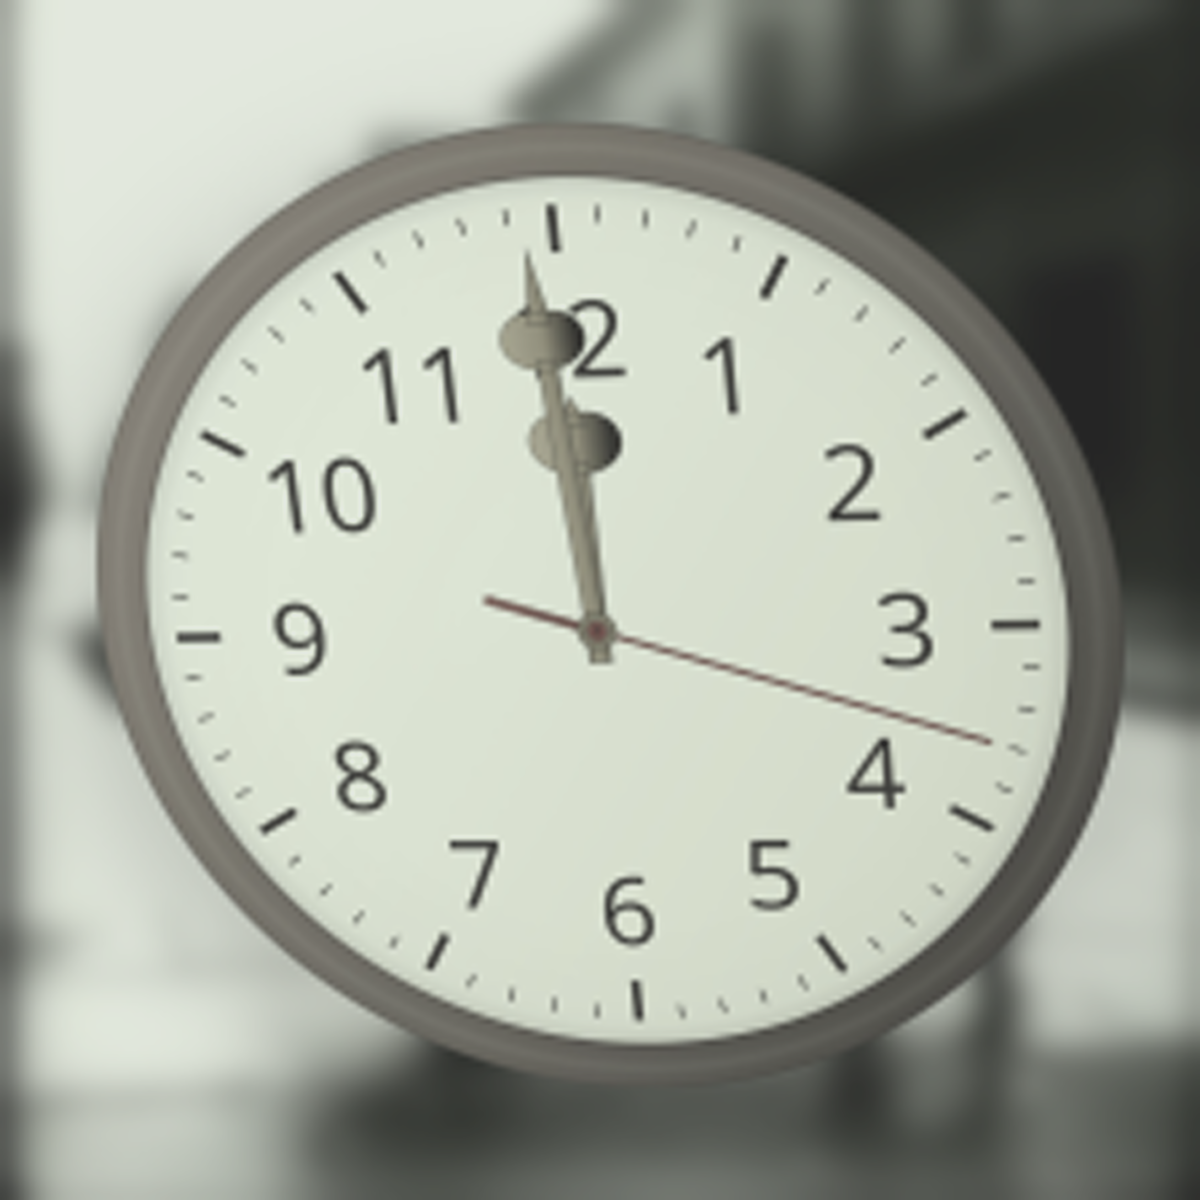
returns 11,59,18
